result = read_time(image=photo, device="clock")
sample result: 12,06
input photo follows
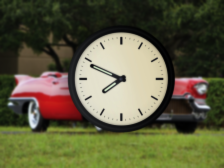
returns 7,49
